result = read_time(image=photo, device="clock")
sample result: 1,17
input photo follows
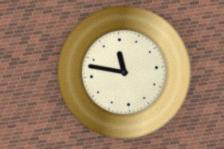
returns 11,48
